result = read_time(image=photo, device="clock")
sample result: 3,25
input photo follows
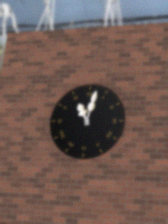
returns 11,02
